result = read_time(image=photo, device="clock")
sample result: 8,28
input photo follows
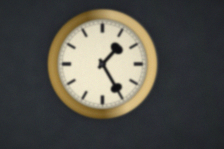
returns 1,25
